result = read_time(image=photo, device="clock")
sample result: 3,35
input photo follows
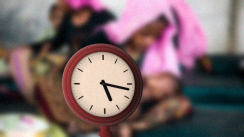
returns 5,17
